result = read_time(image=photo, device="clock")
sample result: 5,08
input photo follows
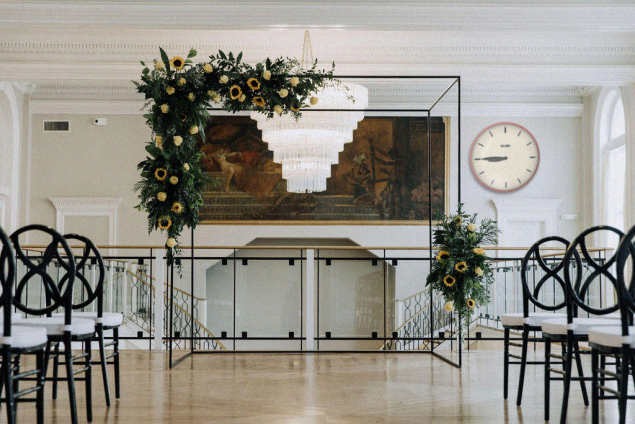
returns 8,45
